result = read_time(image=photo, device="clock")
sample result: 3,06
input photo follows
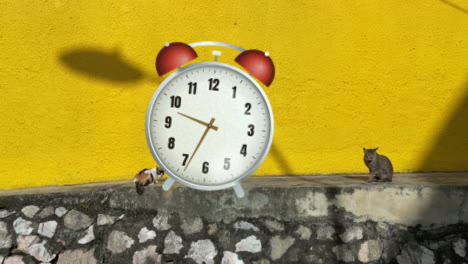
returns 9,34
